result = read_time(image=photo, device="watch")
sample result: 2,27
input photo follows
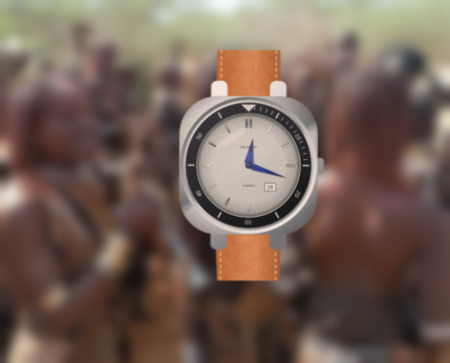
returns 12,18
